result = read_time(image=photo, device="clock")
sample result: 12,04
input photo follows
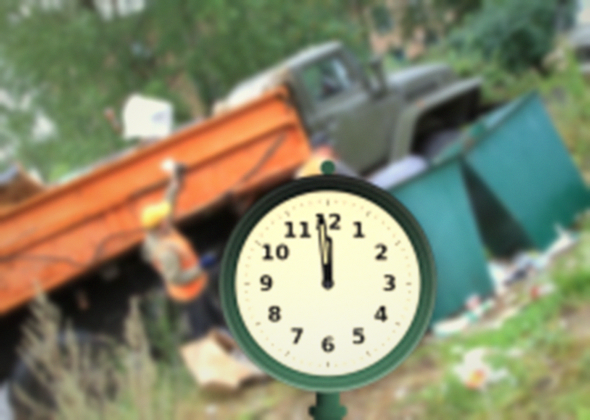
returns 11,59
